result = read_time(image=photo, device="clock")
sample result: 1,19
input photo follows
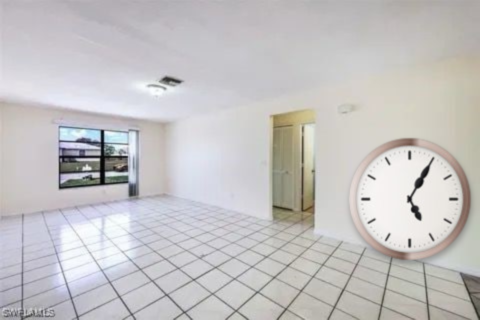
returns 5,05
